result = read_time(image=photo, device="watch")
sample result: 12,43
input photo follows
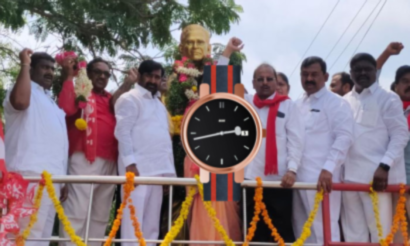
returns 2,43
